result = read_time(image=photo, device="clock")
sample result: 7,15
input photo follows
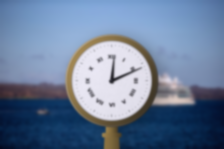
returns 12,11
